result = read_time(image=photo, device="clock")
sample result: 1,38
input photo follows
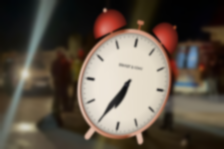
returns 6,35
